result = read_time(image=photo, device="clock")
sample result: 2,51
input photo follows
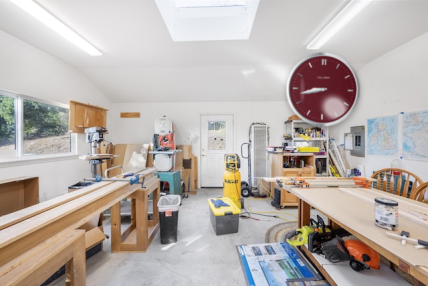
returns 8,43
